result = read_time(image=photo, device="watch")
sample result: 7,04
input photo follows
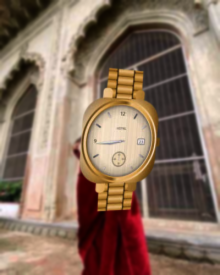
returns 8,44
